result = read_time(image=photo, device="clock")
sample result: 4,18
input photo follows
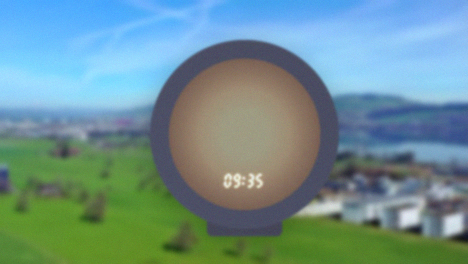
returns 9,35
